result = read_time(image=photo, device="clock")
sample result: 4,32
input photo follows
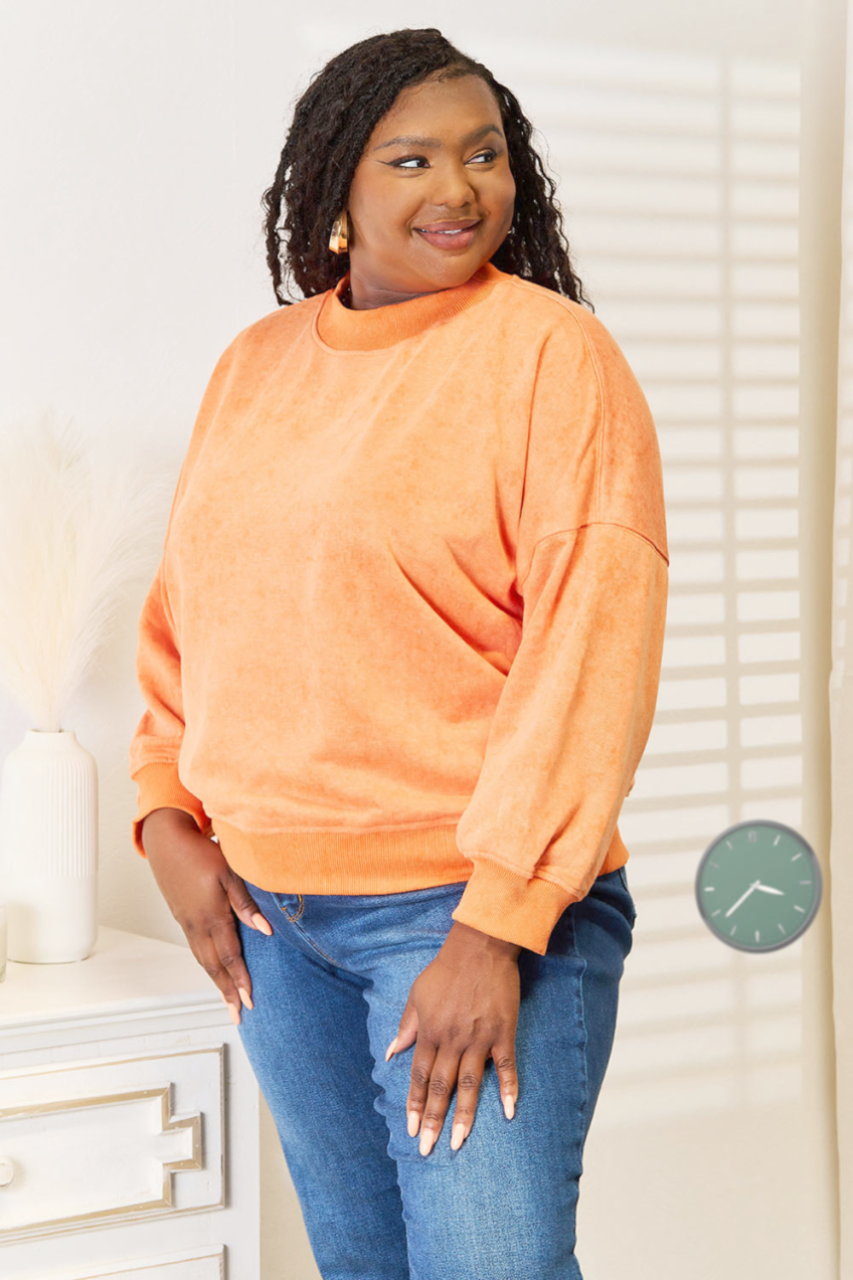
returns 3,38
